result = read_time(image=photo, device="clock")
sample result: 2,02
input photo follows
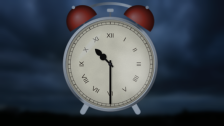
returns 10,30
